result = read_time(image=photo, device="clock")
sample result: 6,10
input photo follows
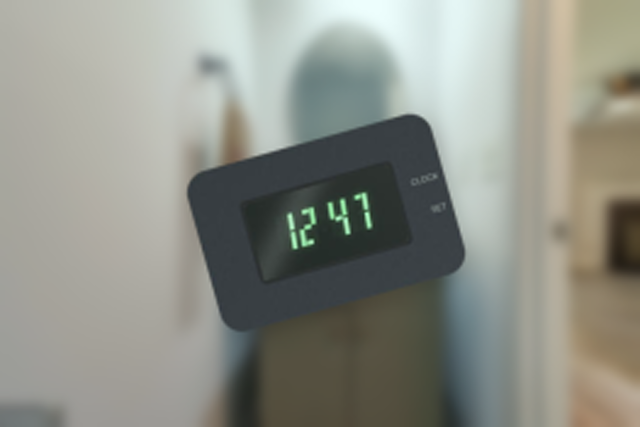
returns 12,47
